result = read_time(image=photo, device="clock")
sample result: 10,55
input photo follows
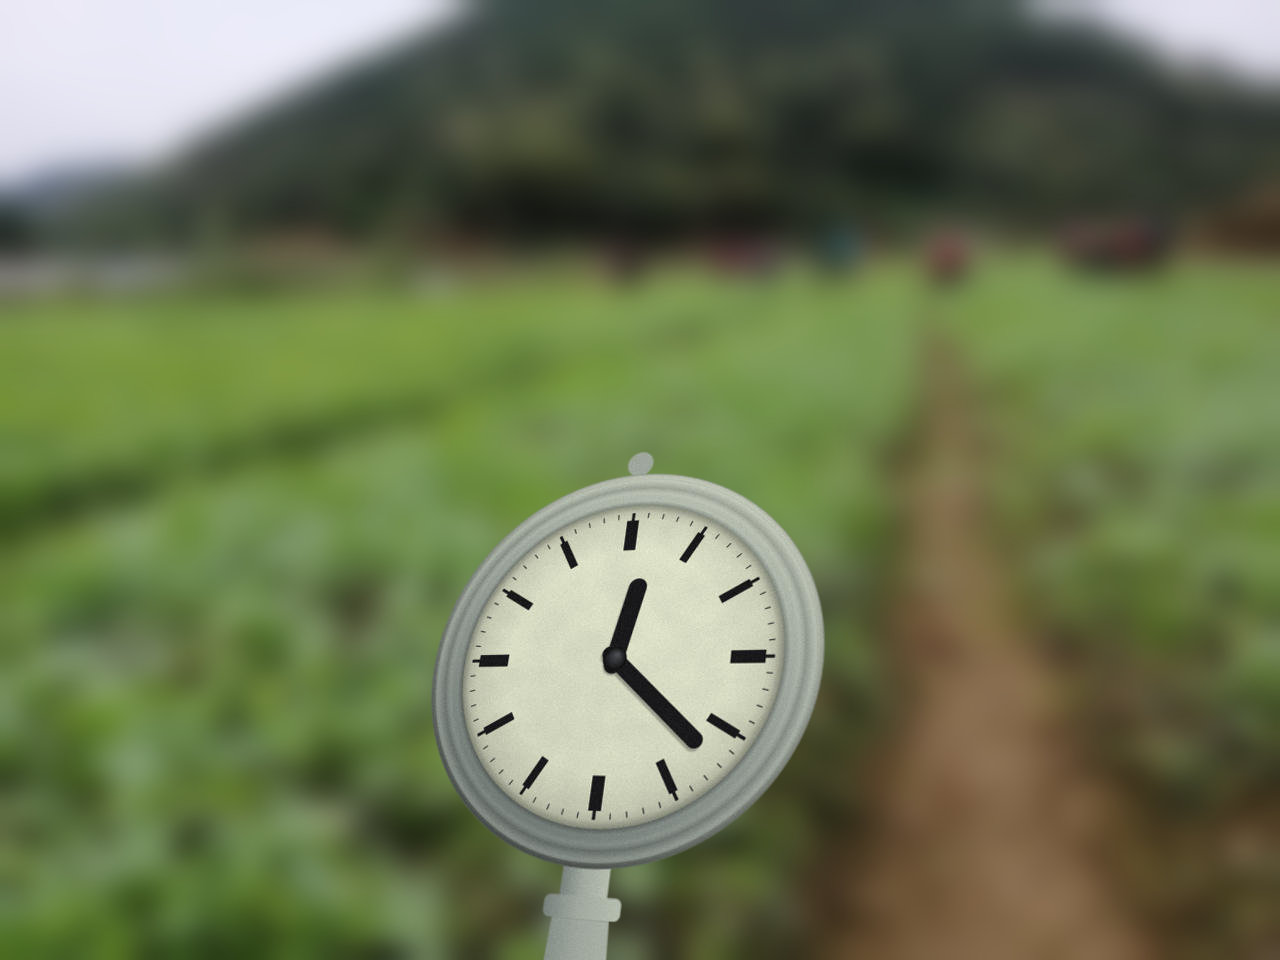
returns 12,22
